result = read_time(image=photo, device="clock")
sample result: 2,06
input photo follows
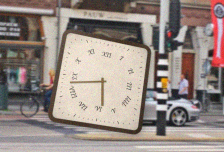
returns 5,43
